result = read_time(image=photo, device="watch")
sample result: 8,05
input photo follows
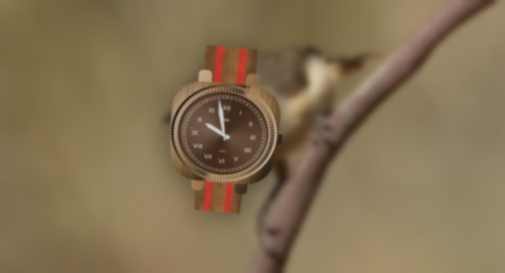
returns 9,58
